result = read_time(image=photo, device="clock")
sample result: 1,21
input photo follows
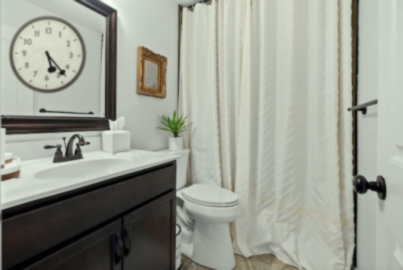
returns 5,23
